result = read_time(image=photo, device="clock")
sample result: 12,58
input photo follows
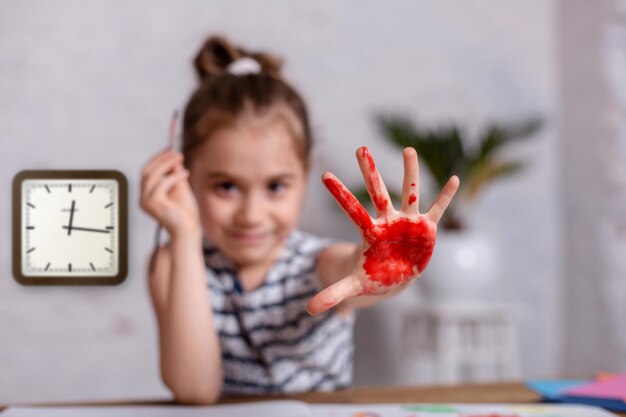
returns 12,16
